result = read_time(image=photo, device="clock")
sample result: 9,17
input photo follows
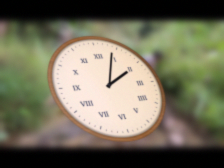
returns 2,04
